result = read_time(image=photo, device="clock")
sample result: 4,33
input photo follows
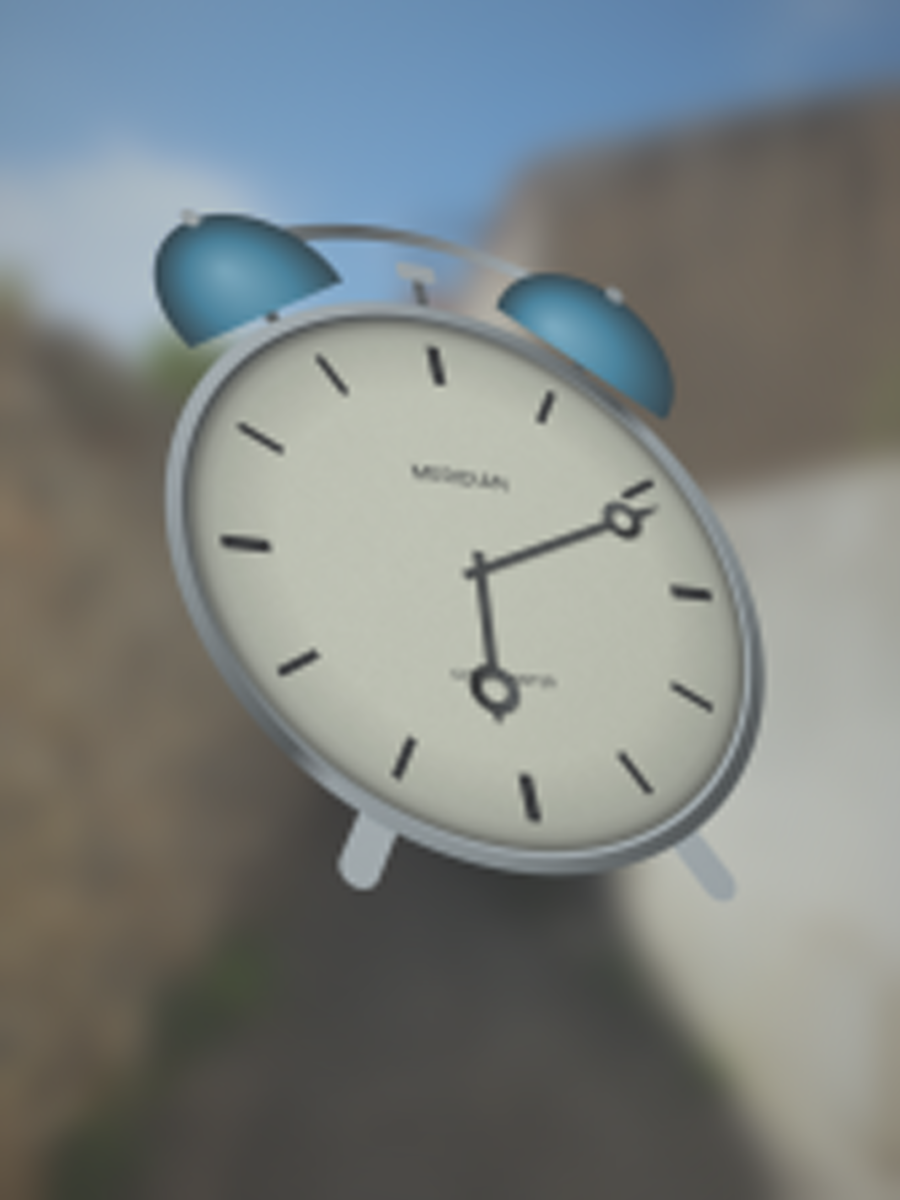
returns 6,11
